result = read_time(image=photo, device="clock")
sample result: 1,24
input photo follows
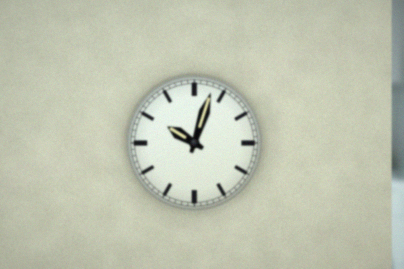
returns 10,03
